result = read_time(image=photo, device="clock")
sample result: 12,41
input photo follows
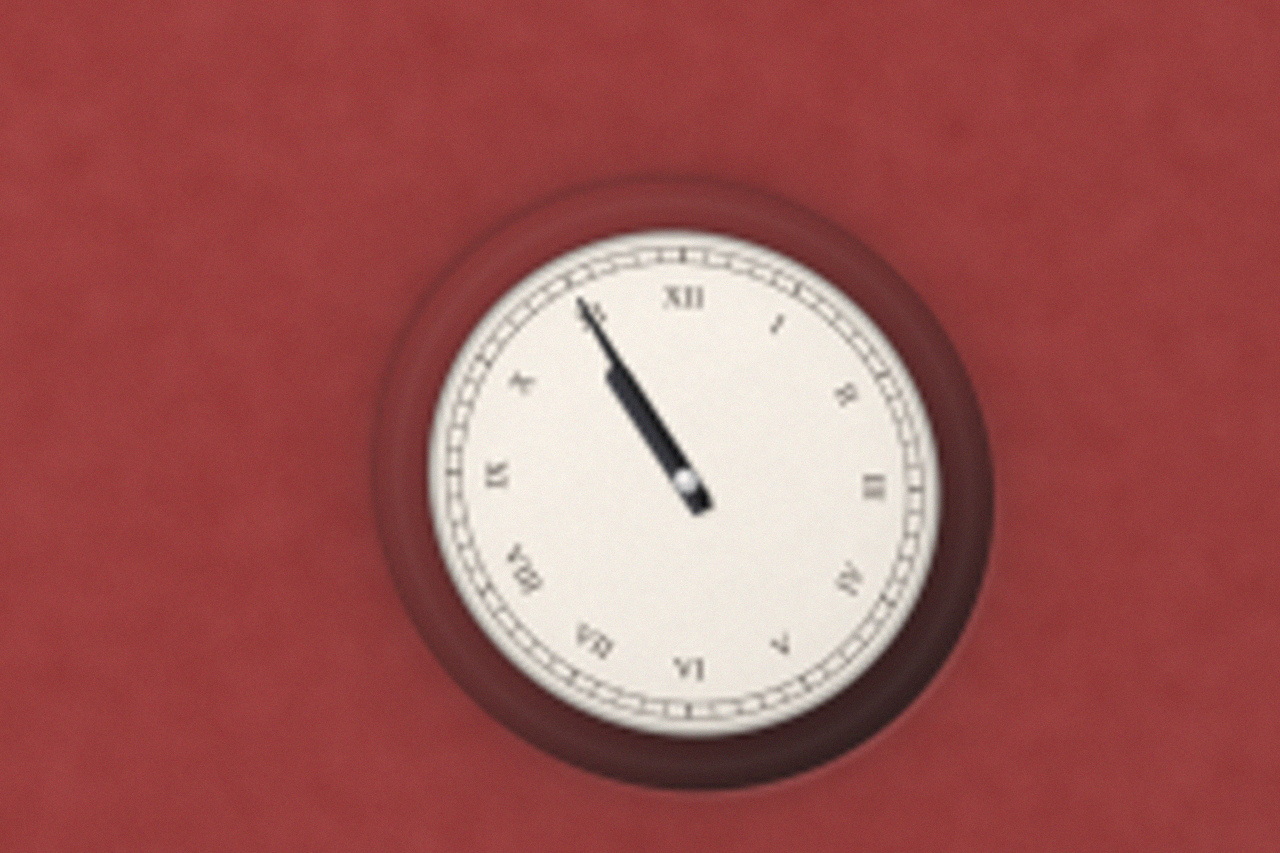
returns 10,55
